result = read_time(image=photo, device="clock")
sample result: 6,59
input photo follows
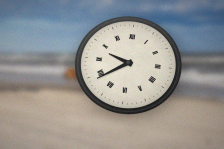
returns 9,39
